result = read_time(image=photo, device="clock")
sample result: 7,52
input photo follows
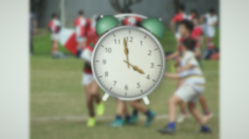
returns 3,58
